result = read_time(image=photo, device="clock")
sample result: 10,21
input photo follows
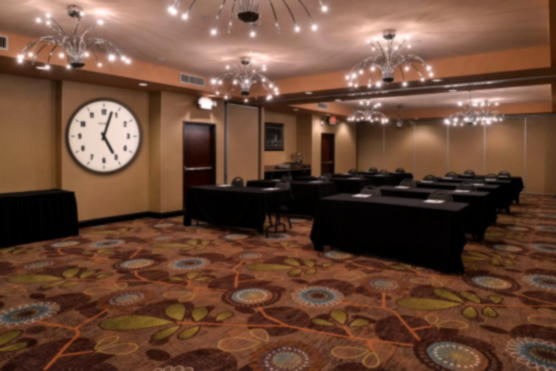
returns 5,03
